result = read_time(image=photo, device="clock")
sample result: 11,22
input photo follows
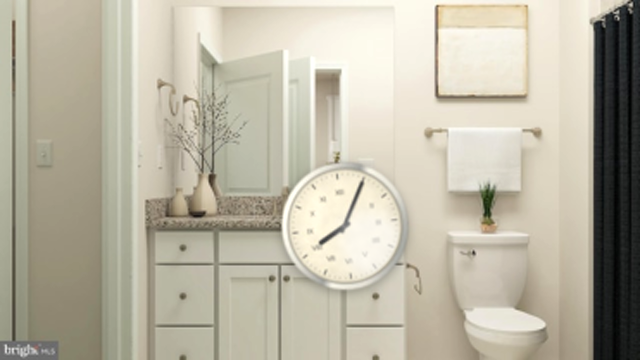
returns 8,05
